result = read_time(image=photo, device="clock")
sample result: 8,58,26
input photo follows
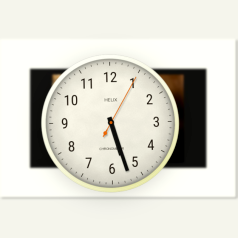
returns 5,27,05
